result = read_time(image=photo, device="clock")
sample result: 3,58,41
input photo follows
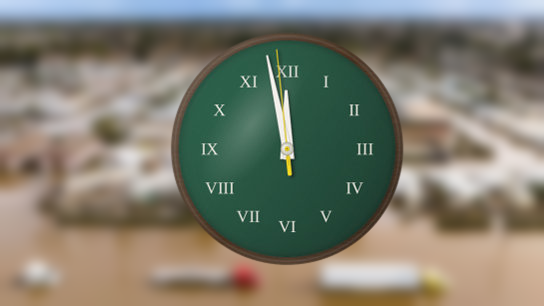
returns 11,57,59
